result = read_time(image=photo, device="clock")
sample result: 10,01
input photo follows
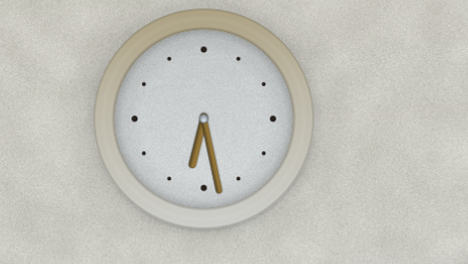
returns 6,28
